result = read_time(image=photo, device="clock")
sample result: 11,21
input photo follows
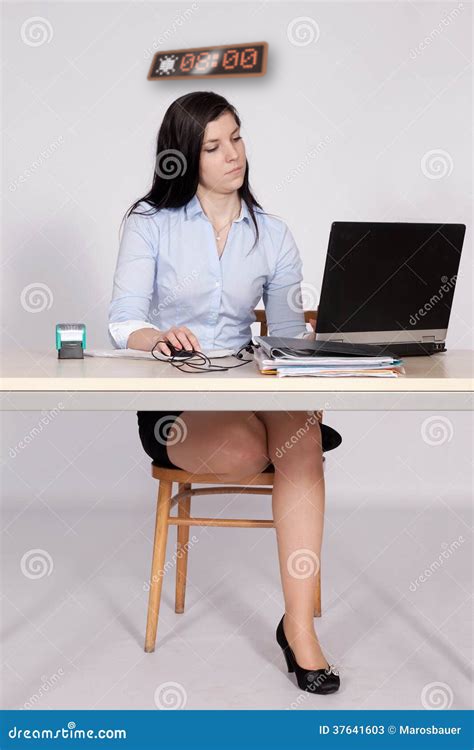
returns 8,00
